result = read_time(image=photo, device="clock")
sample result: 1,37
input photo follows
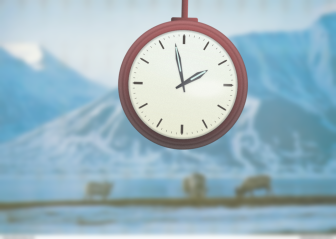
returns 1,58
